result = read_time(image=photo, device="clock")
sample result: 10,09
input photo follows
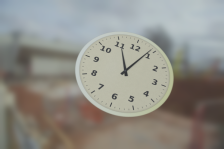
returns 11,04
